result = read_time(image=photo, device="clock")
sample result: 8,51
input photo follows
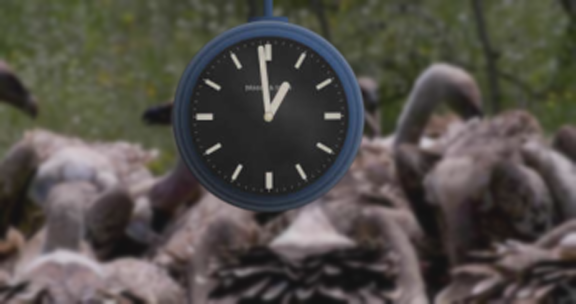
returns 12,59
